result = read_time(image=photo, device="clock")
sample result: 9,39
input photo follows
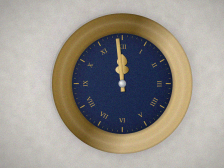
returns 11,59
